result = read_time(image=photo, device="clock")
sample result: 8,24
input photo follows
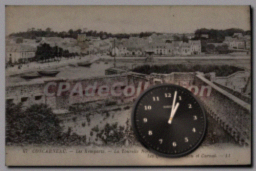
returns 1,03
